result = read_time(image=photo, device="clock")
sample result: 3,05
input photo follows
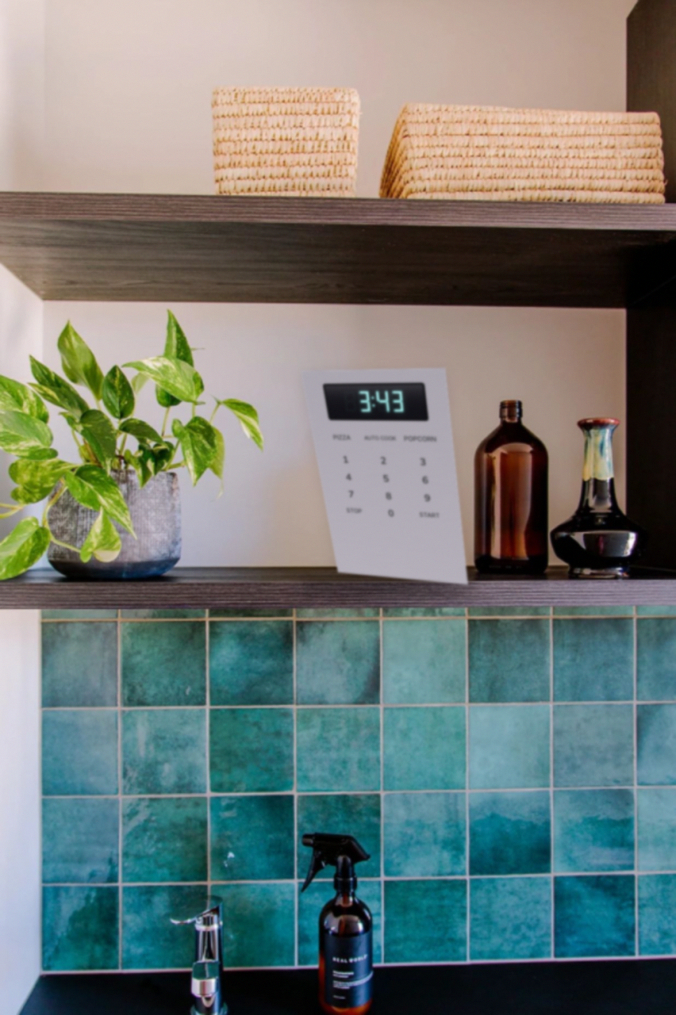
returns 3,43
